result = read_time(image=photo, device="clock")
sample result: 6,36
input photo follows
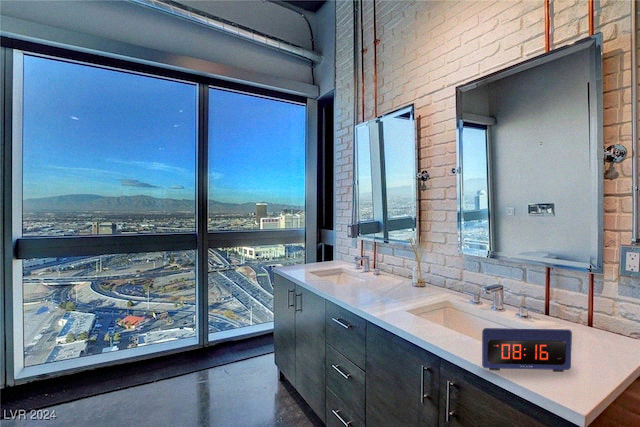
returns 8,16
